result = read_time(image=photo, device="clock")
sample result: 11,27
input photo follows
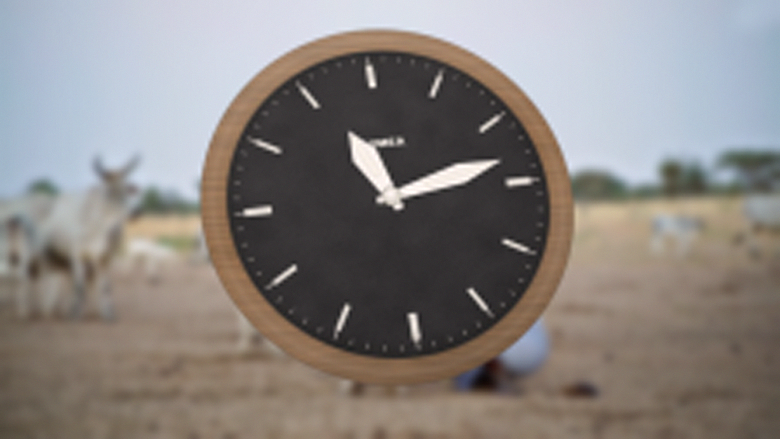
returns 11,13
